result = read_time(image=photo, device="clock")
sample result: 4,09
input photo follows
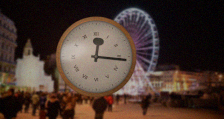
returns 12,16
